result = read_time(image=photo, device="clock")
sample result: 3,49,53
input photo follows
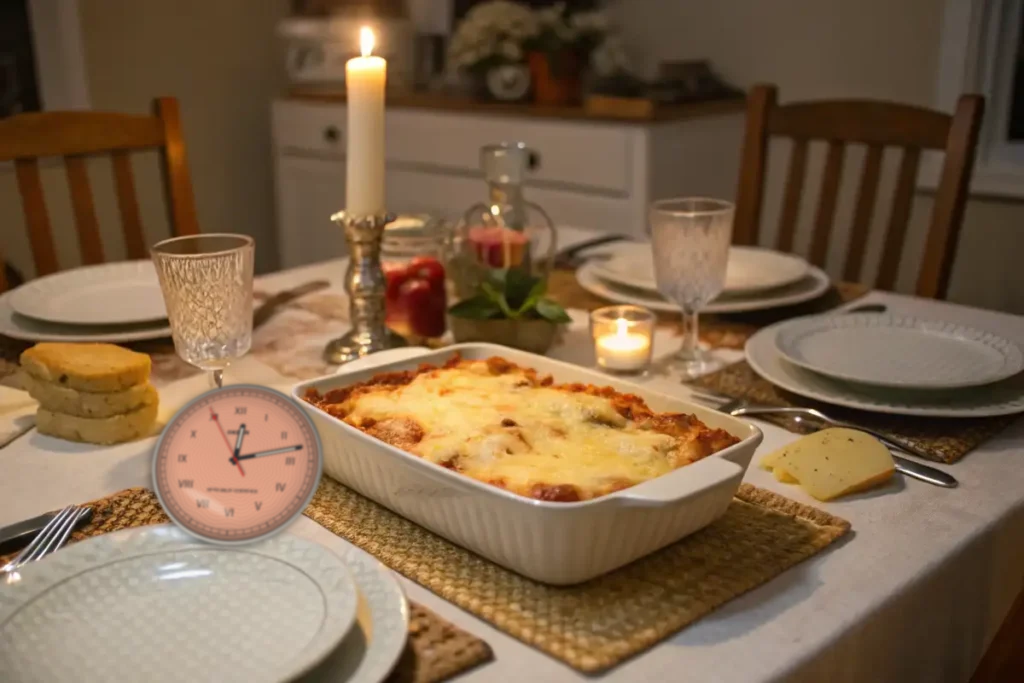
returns 12,12,55
